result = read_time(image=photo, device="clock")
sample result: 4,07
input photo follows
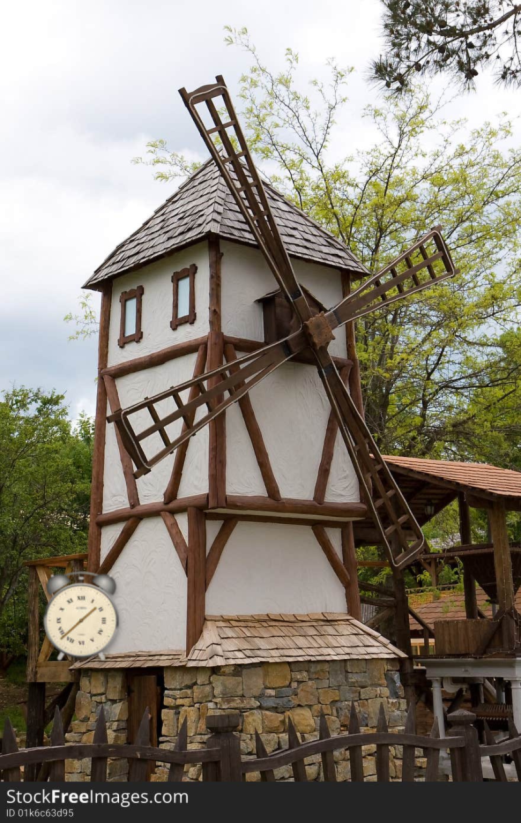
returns 1,38
